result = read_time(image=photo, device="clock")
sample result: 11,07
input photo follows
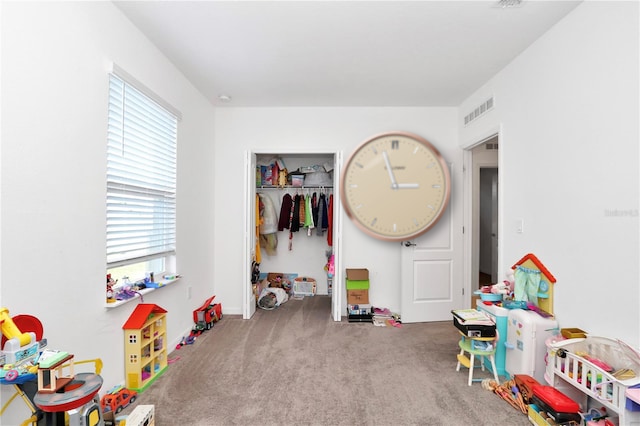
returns 2,57
